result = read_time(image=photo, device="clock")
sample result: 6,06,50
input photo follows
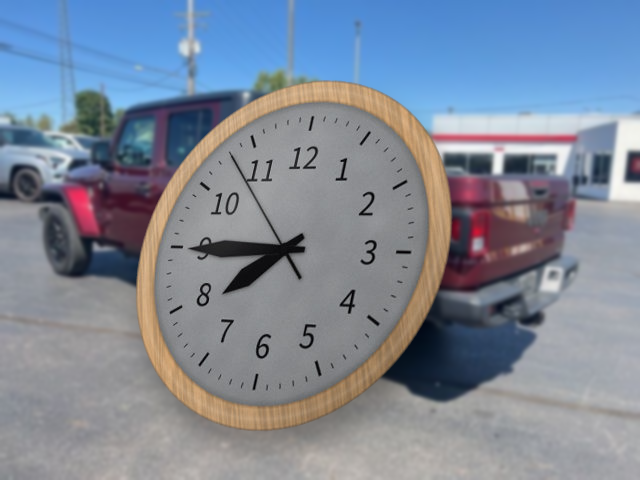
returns 7,44,53
